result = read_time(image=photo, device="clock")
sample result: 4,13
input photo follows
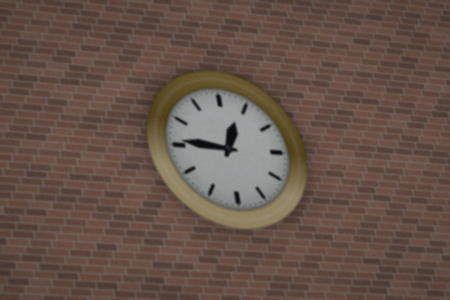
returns 12,46
